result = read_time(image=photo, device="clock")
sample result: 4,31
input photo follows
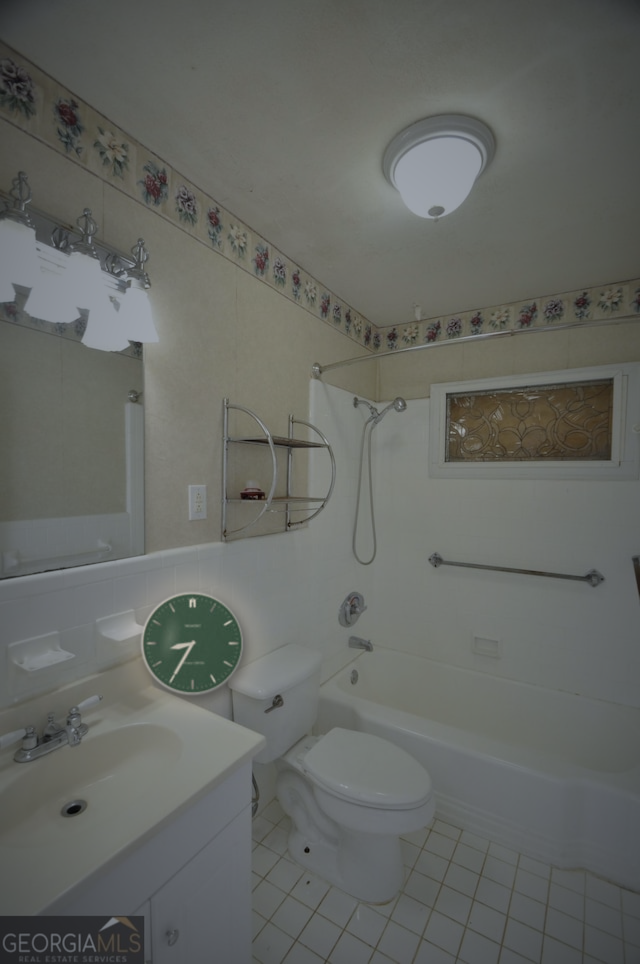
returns 8,35
